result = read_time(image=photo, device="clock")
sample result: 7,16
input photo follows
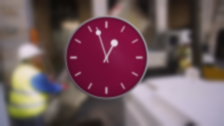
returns 12,57
